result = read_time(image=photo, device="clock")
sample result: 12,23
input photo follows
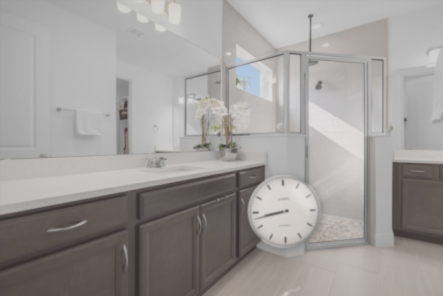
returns 8,43
